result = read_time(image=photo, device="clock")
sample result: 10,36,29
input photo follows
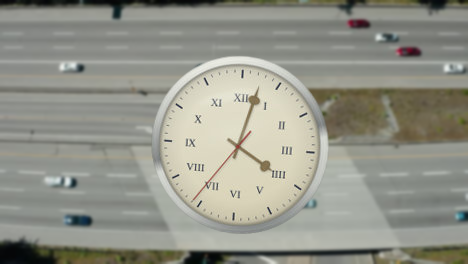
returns 4,02,36
